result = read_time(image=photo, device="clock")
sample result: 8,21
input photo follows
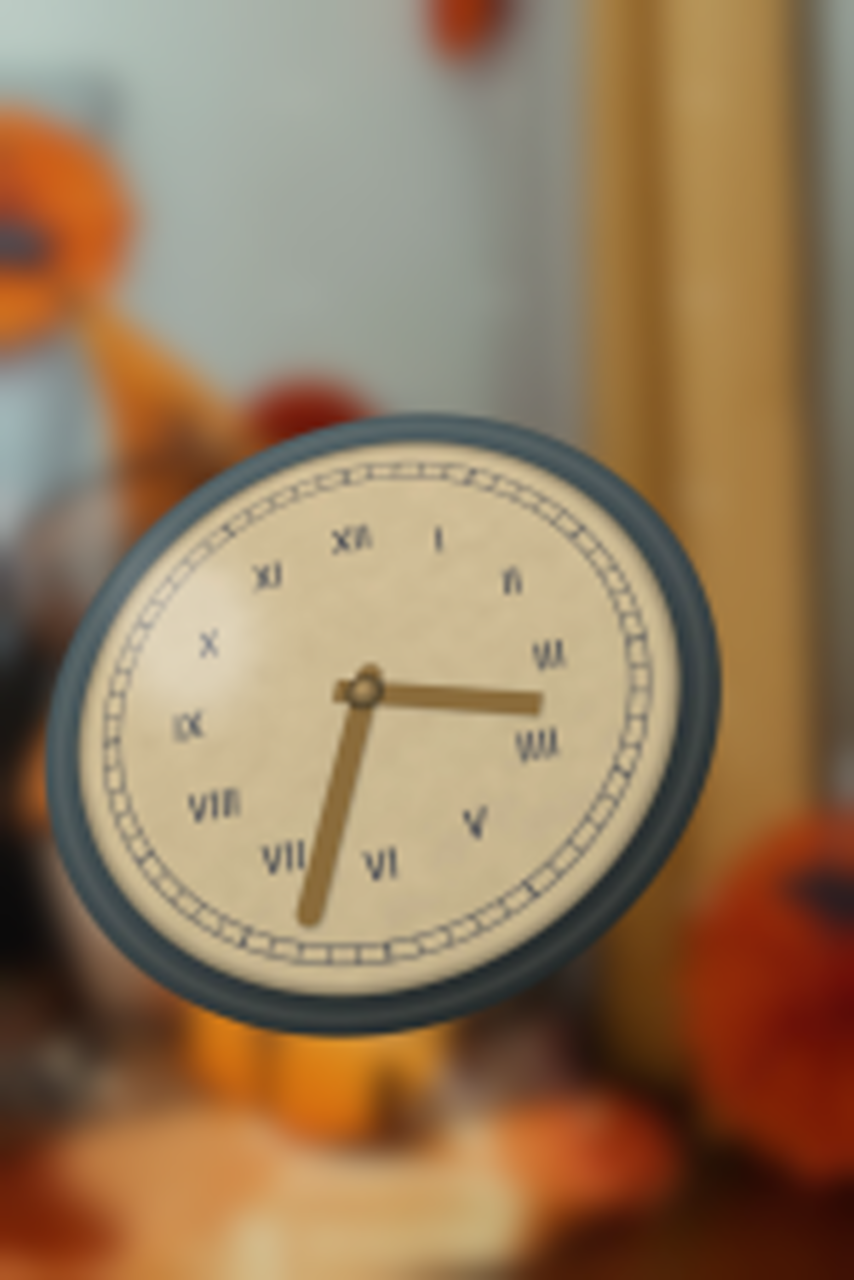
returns 3,33
